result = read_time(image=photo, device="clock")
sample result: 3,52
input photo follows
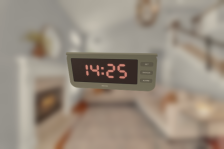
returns 14,25
